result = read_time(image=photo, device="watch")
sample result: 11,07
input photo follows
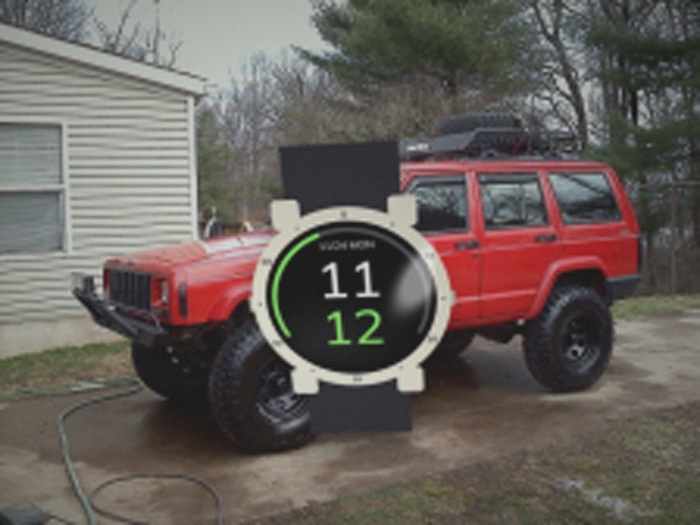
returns 11,12
